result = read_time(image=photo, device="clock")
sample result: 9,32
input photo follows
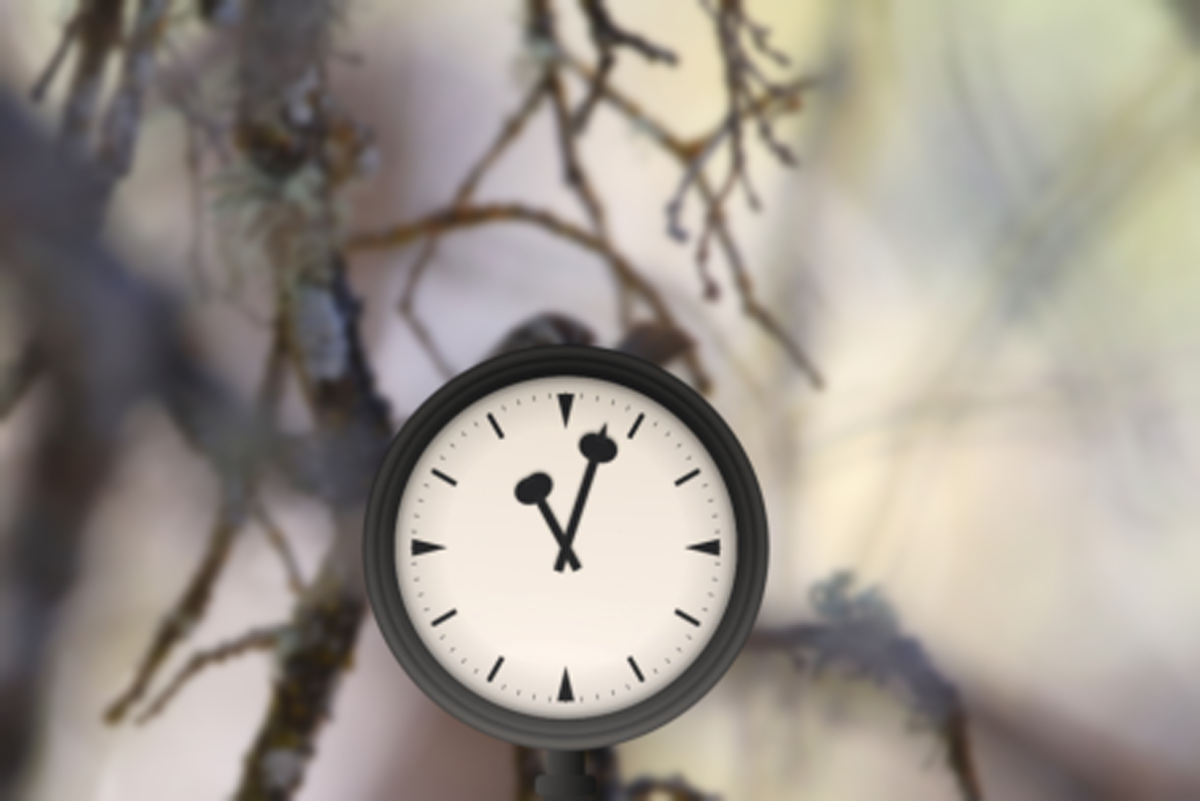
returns 11,03
